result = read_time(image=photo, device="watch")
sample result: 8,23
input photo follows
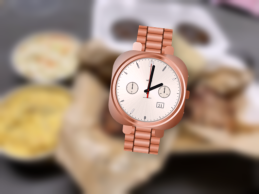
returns 2,01
